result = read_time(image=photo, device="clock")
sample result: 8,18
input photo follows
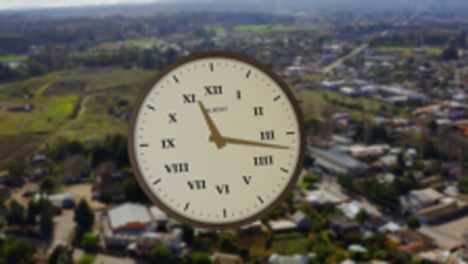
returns 11,17
